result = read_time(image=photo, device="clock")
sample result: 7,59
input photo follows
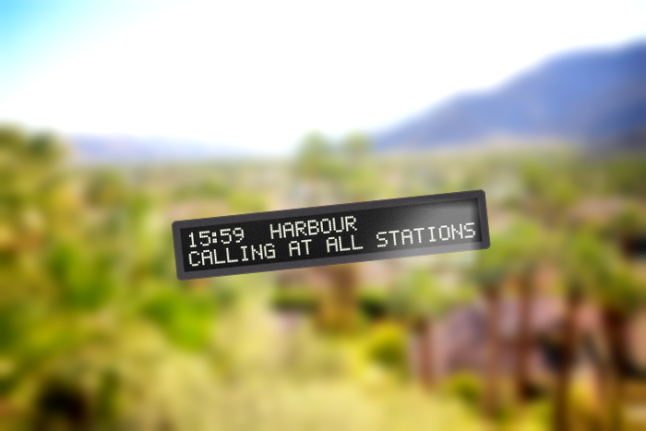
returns 15,59
